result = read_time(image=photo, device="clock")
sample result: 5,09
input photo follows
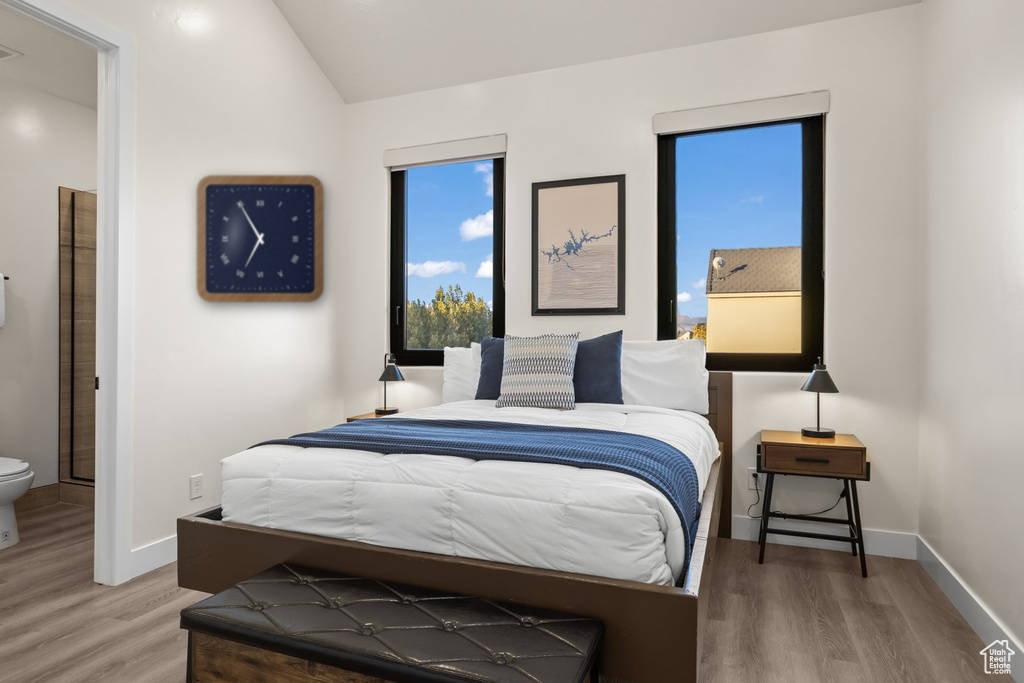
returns 6,55
